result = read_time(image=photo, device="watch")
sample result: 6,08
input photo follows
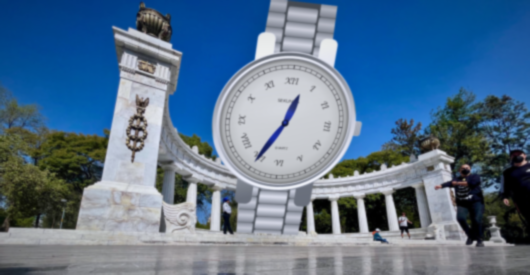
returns 12,35
